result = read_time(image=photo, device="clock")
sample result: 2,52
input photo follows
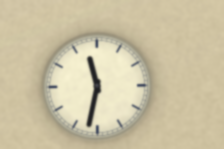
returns 11,32
